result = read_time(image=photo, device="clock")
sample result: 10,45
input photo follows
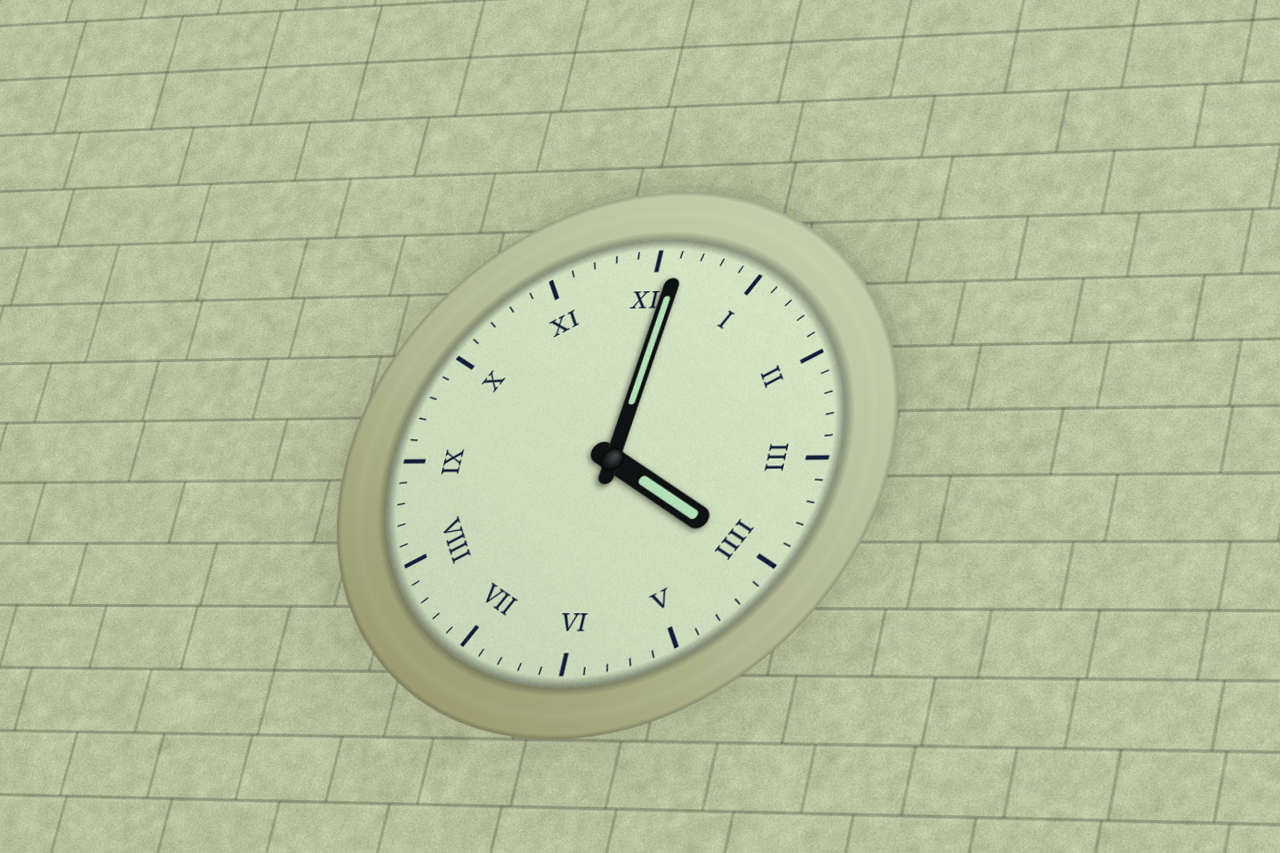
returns 4,01
